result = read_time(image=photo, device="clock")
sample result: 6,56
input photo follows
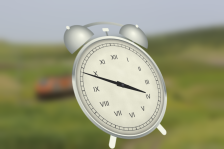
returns 3,49
